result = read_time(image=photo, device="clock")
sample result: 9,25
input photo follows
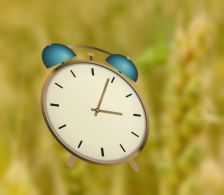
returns 3,04
